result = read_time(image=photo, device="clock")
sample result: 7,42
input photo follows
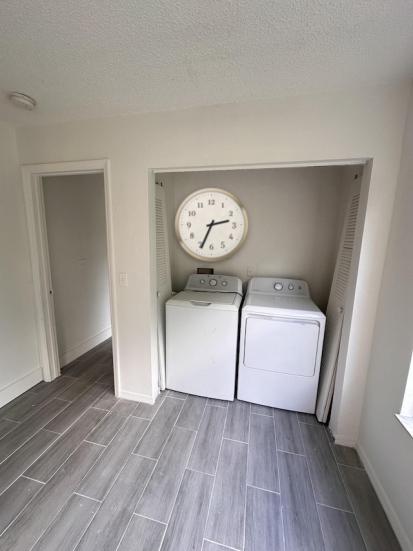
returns 2,34
